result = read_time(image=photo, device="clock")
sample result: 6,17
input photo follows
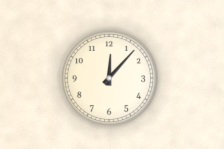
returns 12,07
